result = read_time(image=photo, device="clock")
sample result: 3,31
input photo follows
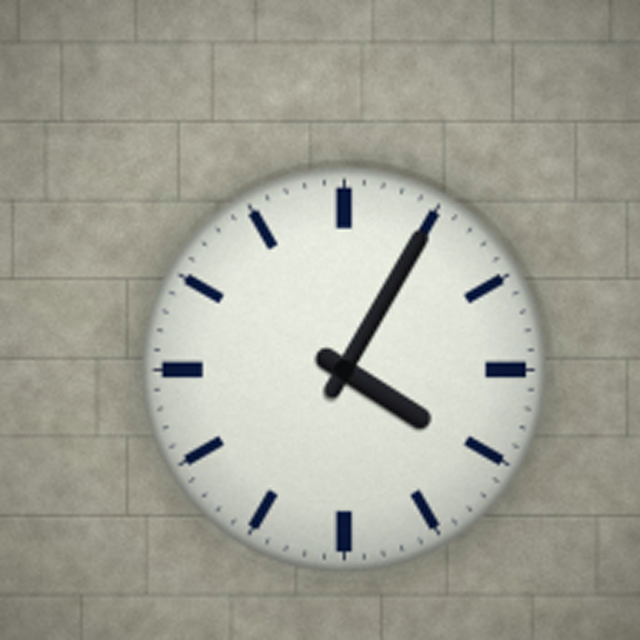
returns 4,05
